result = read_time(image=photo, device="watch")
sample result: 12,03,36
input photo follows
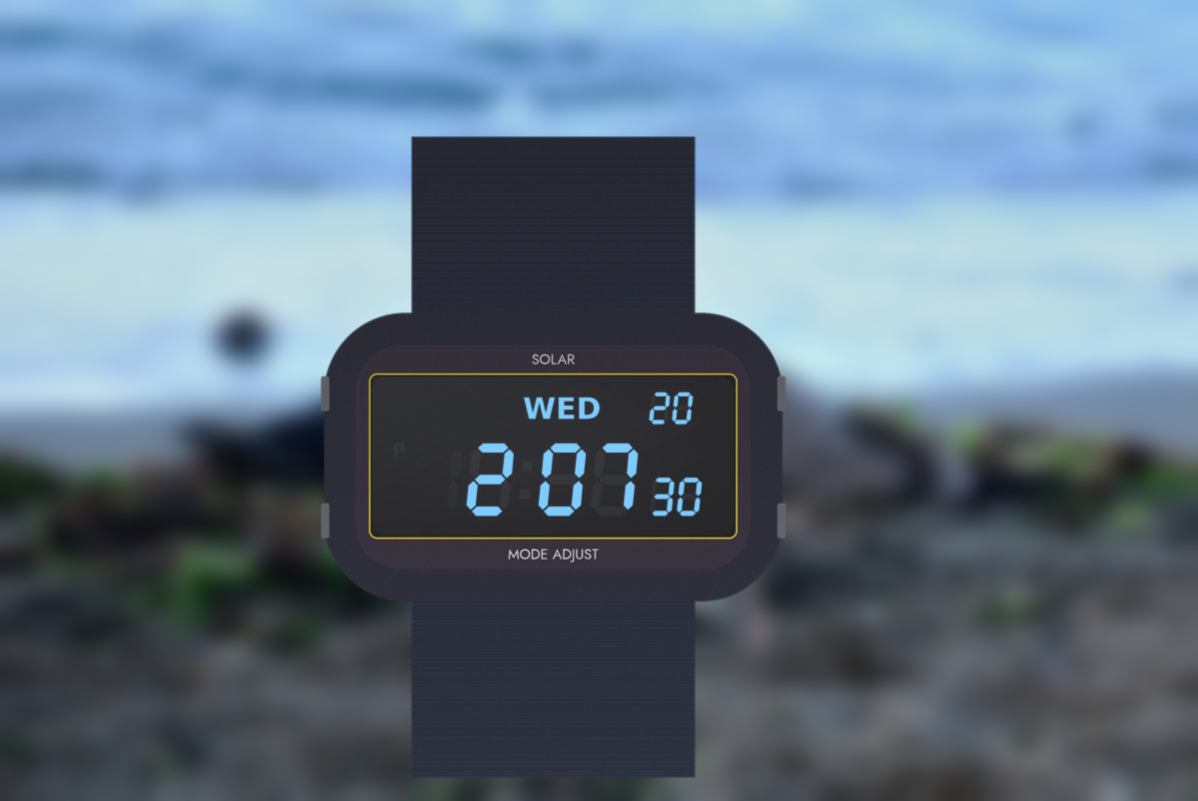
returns 2,07,30
